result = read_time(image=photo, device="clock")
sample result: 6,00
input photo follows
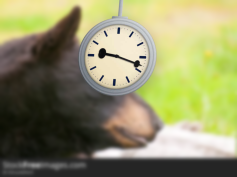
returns 9,18
